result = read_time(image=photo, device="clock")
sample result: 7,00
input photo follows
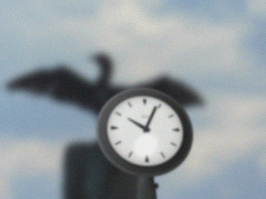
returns 10,04
